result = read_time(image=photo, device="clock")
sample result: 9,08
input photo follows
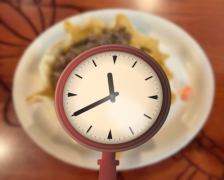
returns 11,40
